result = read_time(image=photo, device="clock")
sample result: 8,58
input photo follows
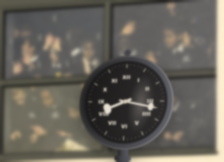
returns 8,17
